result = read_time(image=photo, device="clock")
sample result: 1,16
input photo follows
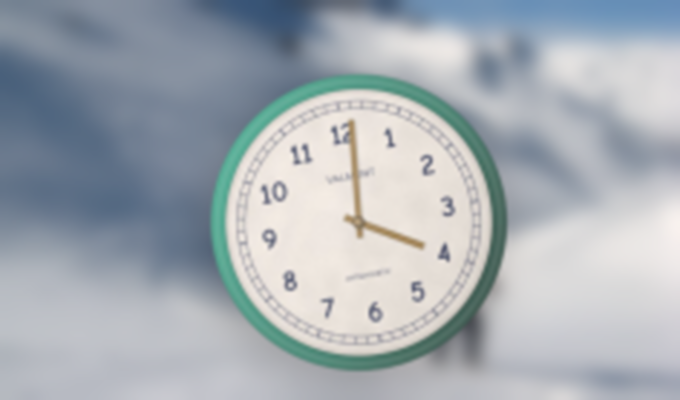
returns 4,01
